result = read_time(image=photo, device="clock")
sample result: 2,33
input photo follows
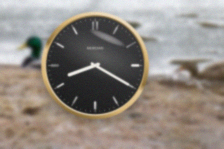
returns 8,20
